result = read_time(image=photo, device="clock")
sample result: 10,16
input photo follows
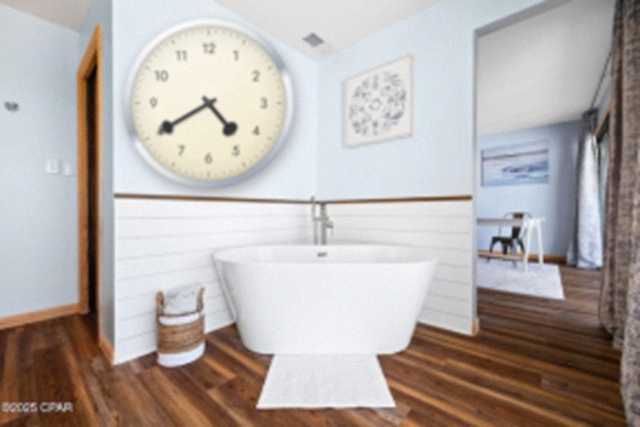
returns 4,40
